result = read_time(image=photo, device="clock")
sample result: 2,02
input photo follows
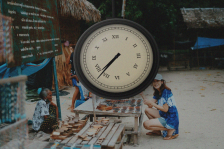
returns 7,37
